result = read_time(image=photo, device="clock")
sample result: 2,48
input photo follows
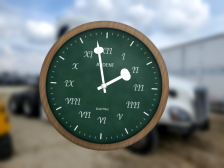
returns 1,58
